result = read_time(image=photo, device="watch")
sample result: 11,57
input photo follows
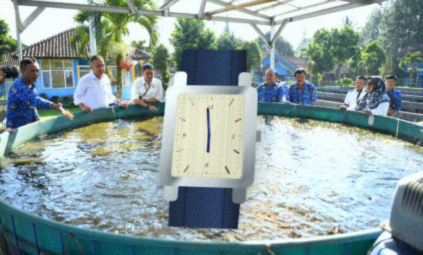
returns 5,59
